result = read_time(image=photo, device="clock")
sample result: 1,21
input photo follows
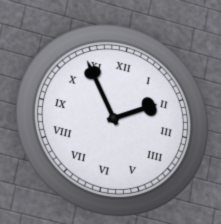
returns 1,54
